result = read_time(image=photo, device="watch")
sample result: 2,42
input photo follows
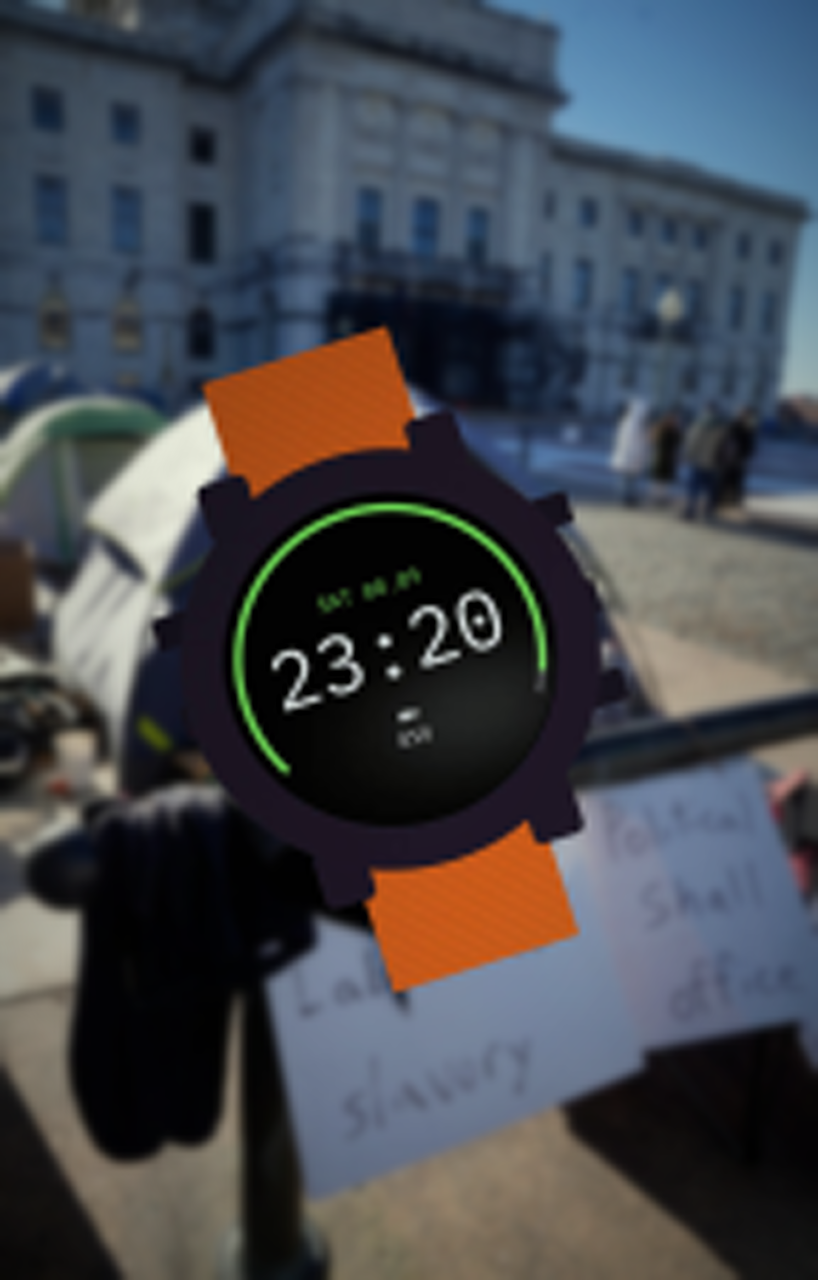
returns 23,20
